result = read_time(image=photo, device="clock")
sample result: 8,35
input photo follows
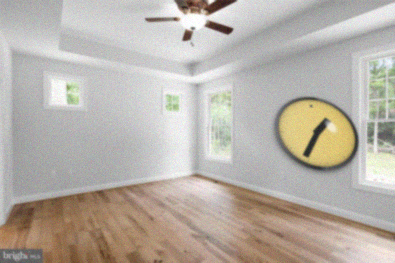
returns 1,36
